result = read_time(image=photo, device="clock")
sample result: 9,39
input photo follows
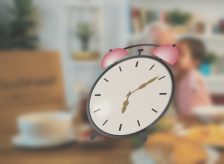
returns 6,09
